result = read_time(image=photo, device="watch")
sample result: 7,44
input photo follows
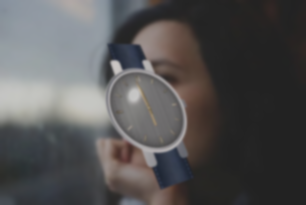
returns 5,59
